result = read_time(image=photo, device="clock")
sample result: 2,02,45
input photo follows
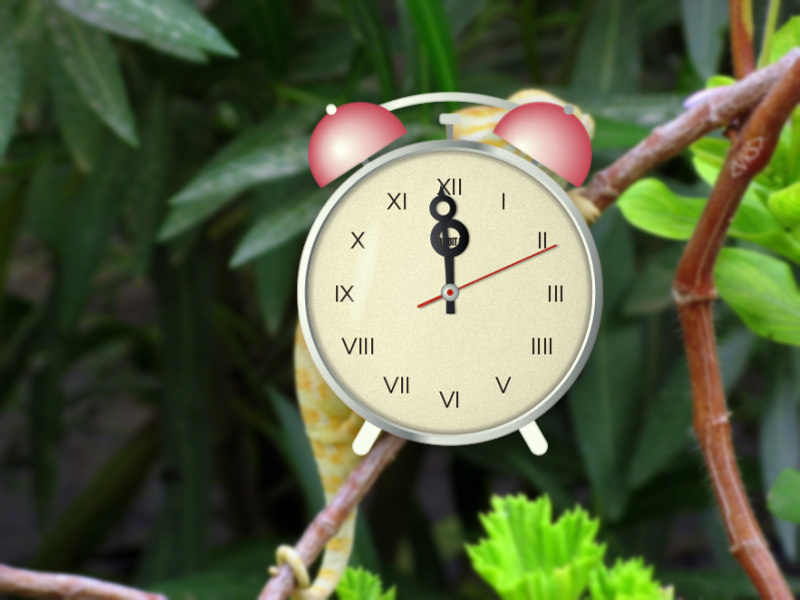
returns 11,59,11
